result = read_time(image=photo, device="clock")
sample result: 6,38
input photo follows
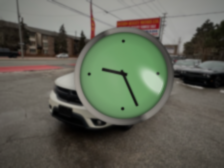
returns 9,26
